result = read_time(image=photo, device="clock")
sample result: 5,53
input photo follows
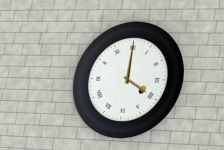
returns 4,00
